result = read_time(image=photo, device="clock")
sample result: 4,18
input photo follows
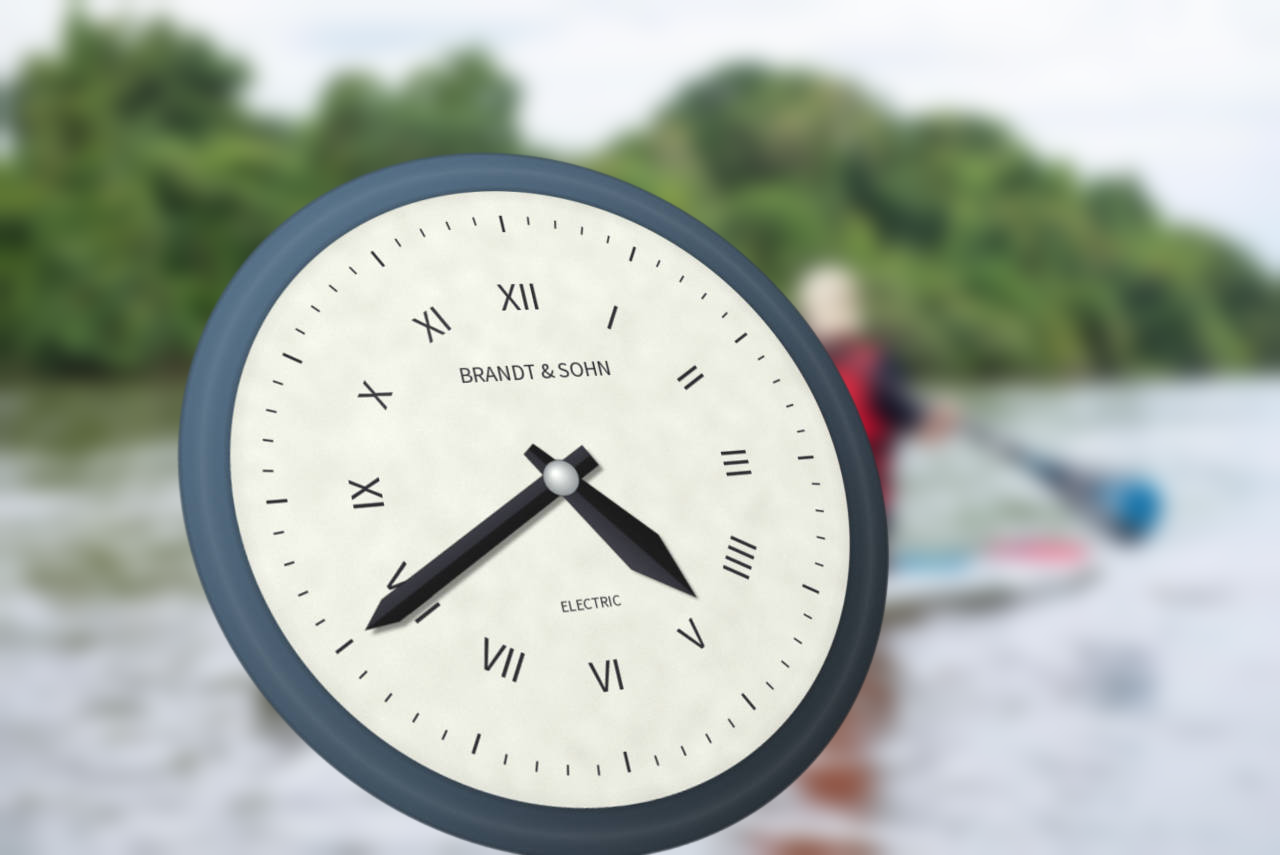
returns 4,40
